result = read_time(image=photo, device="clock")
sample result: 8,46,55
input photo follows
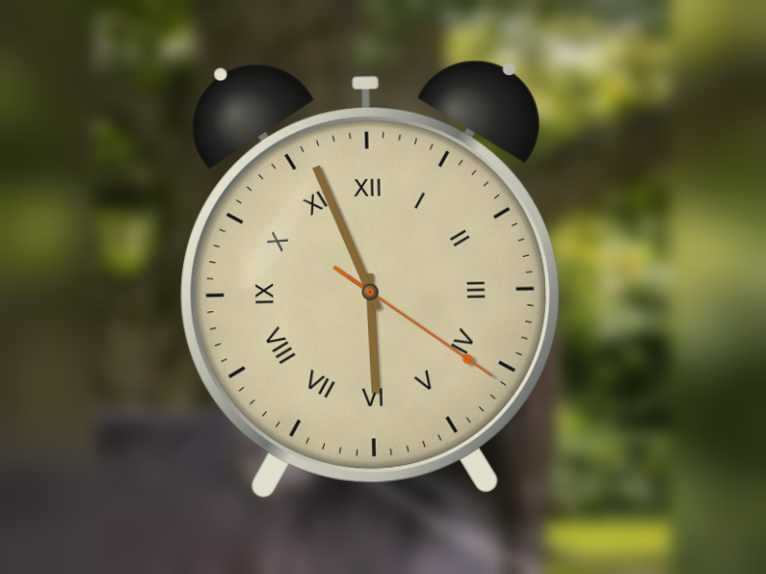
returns 5,56,21
